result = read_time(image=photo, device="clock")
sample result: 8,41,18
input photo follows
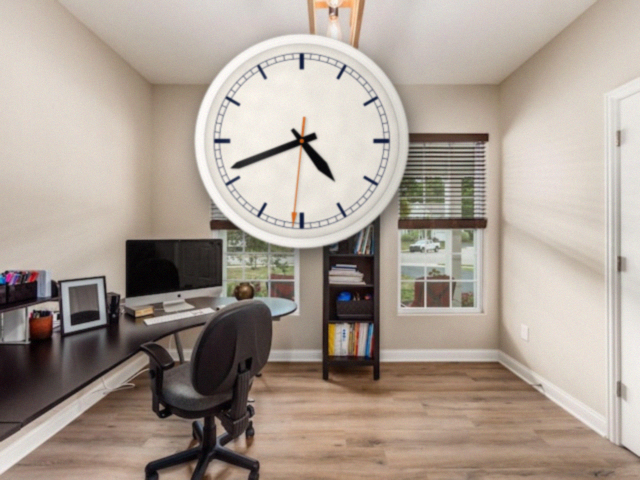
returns 4,41,31
